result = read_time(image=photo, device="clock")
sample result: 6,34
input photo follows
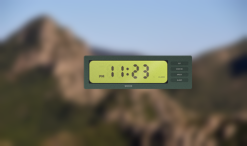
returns 11,23
